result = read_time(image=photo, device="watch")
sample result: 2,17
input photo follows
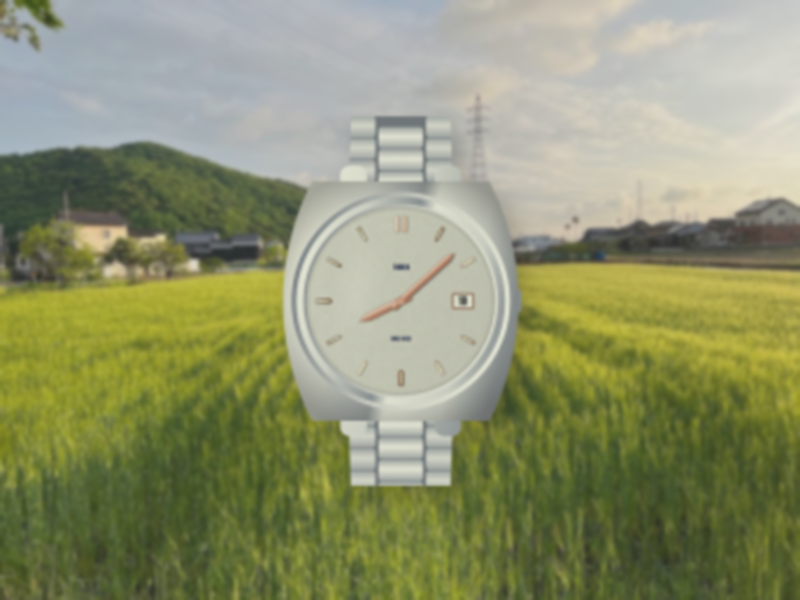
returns 8,08
